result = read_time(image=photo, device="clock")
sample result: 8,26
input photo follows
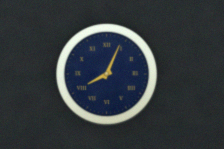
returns 8,04
